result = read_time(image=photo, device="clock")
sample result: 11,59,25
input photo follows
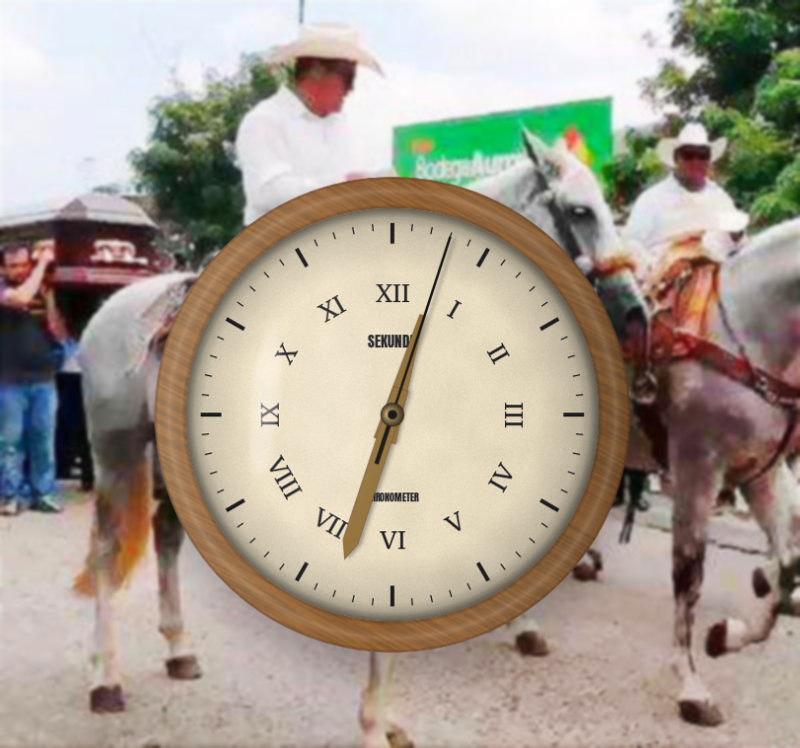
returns 12,33,03
